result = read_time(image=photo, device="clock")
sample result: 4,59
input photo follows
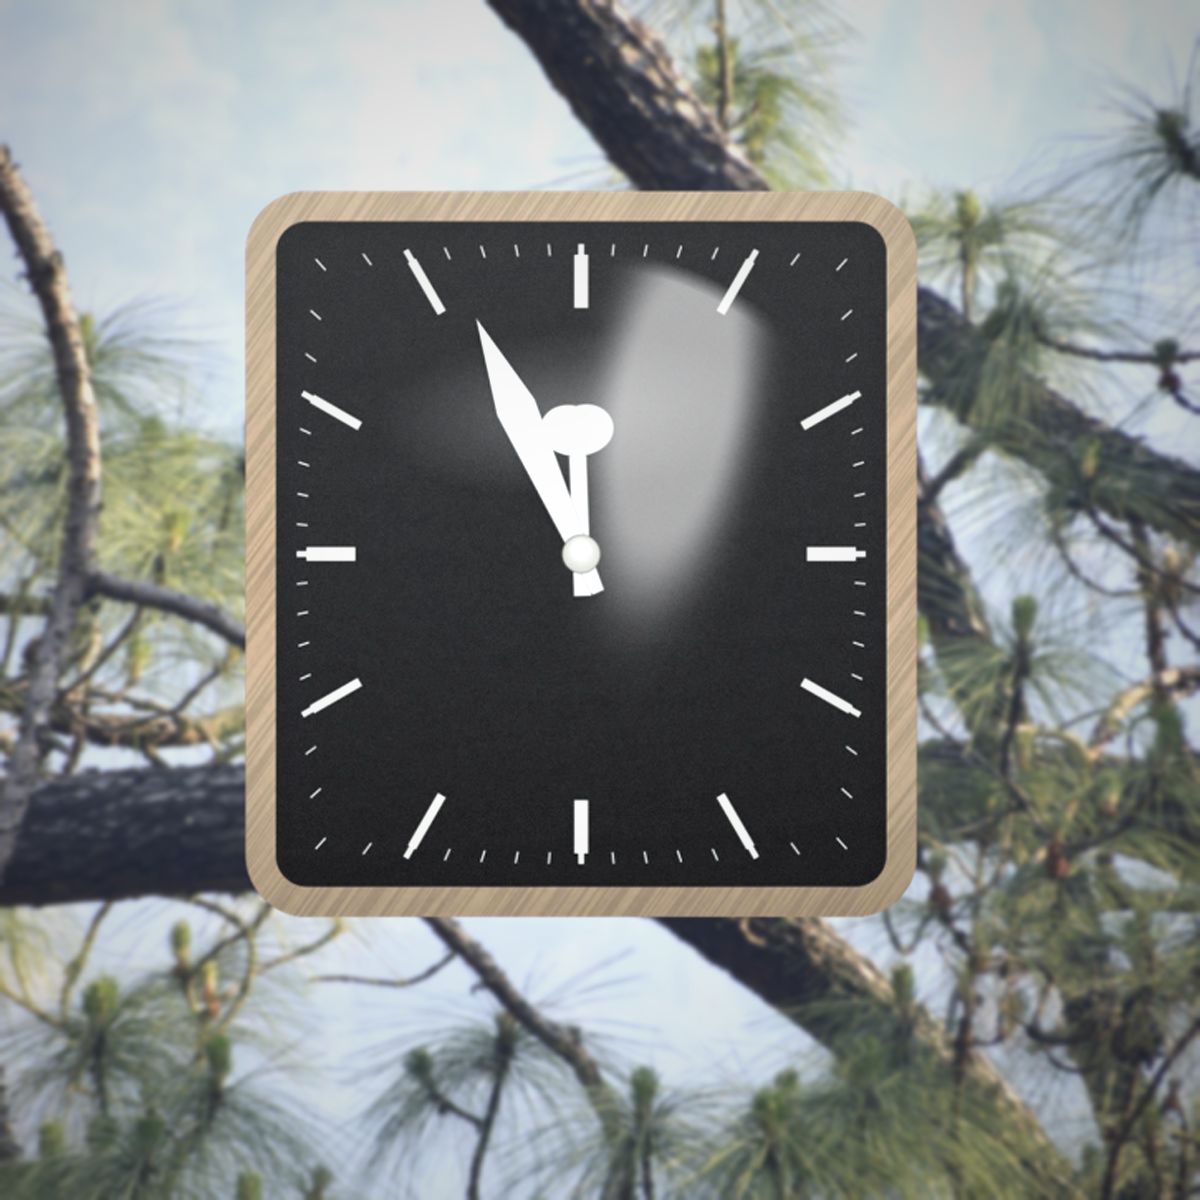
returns 11,56
